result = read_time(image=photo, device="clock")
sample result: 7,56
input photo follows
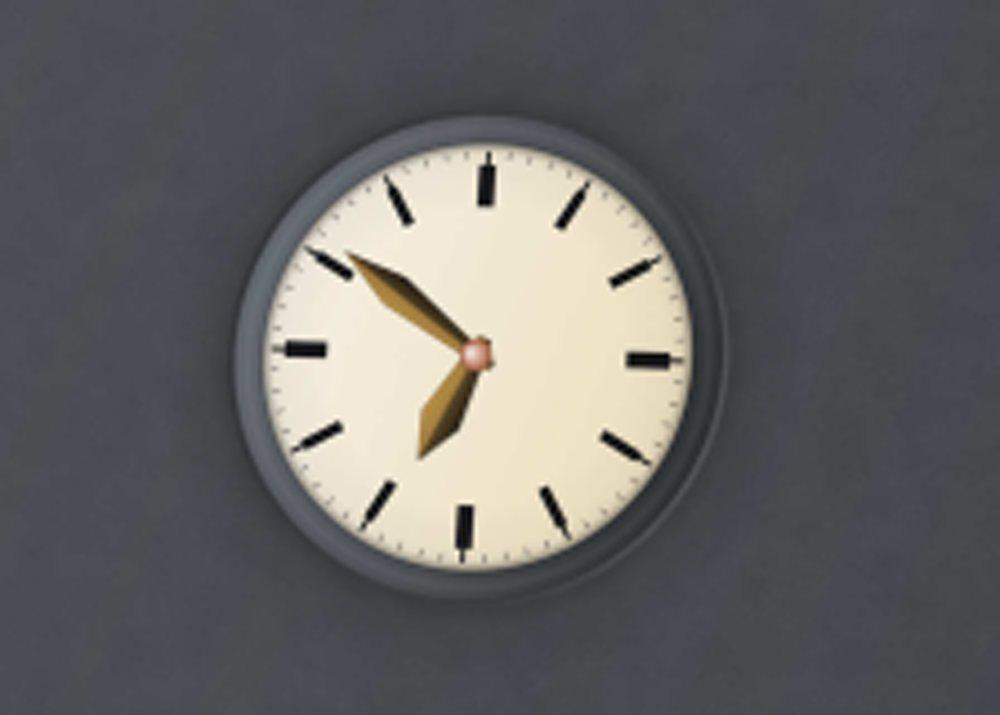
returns 6,51
